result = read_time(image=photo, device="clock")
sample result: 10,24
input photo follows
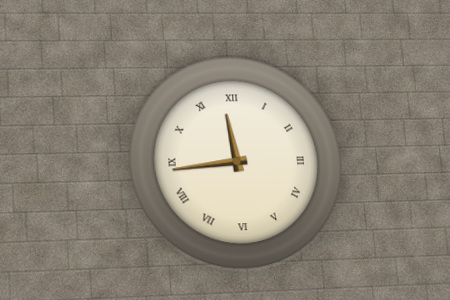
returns 11,44
